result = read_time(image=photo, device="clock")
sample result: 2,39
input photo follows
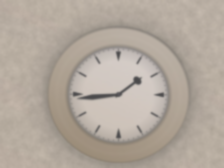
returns 1,44
